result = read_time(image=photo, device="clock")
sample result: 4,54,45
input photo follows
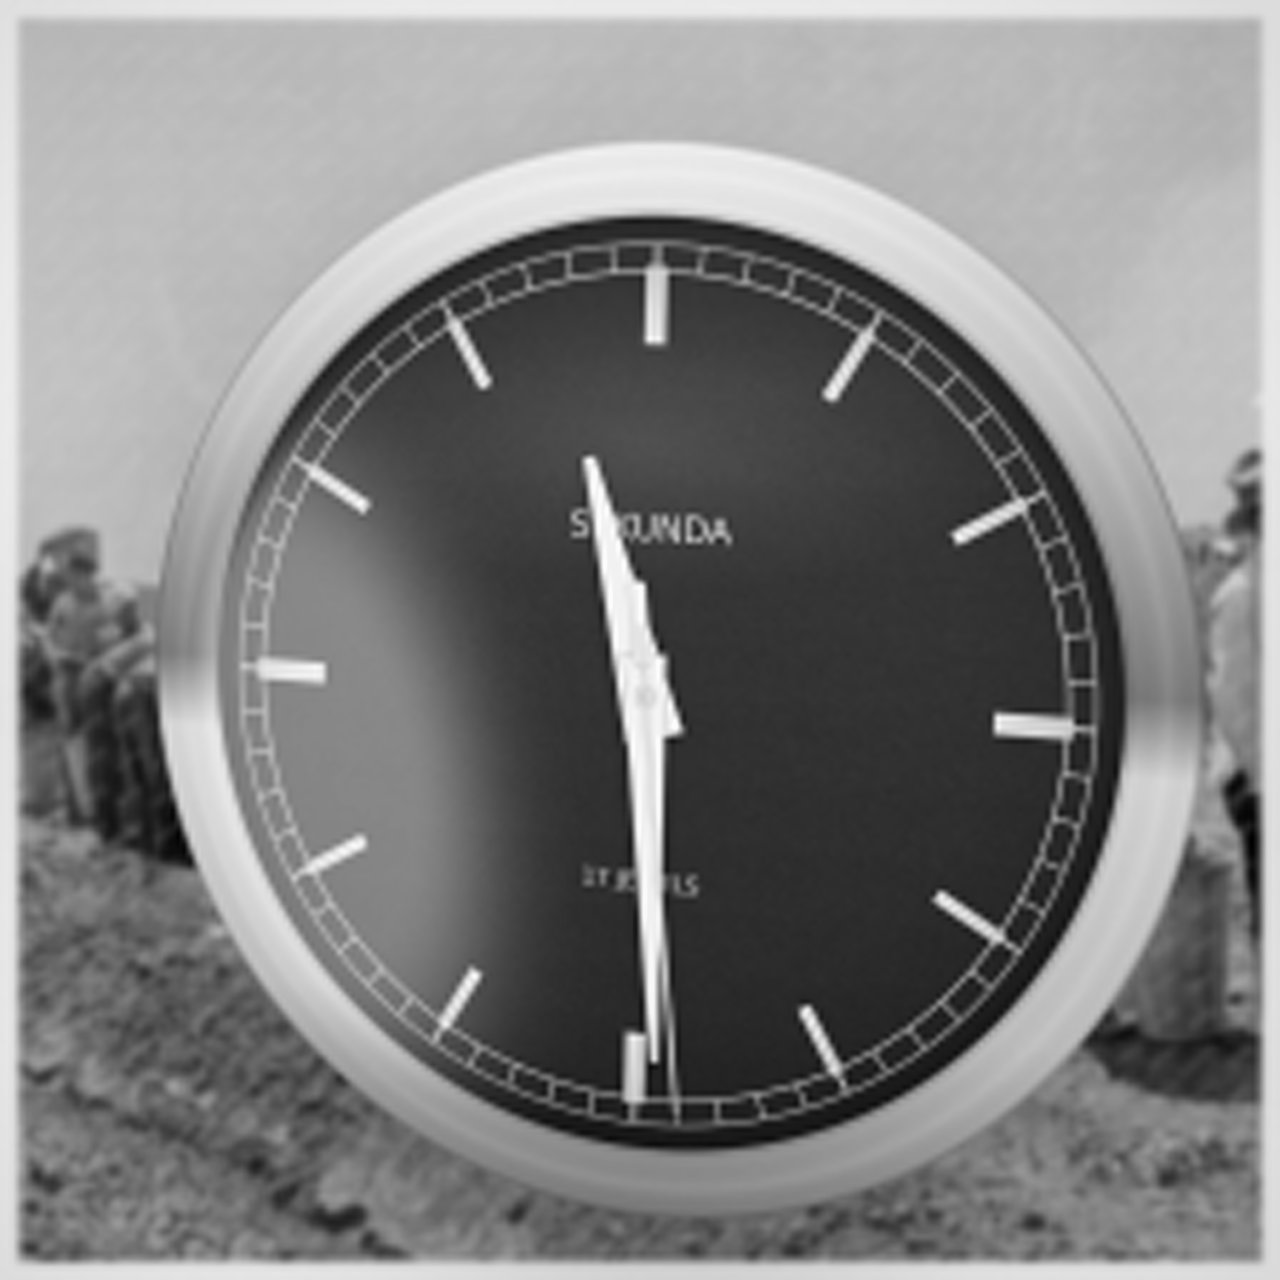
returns 11,29,29
